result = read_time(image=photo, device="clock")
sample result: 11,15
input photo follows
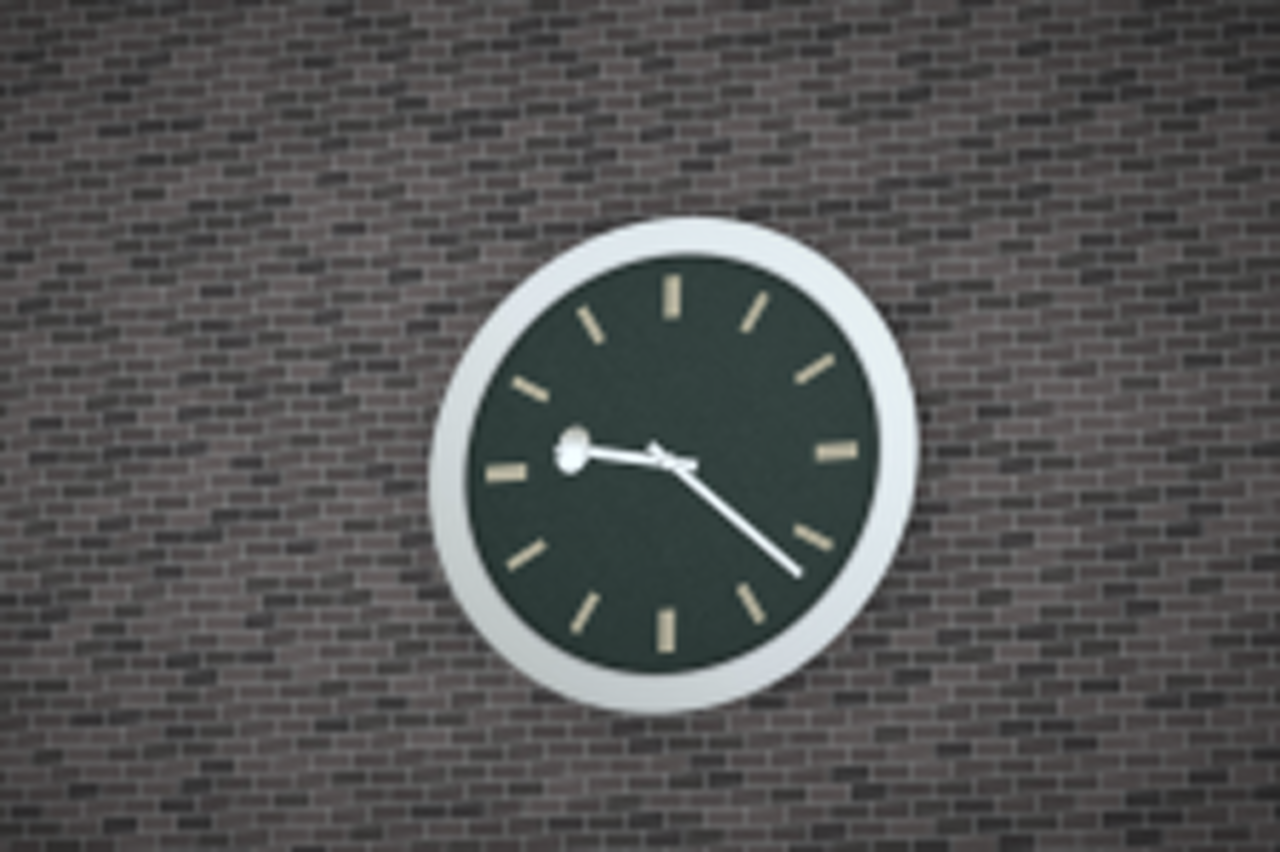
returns 9,22
